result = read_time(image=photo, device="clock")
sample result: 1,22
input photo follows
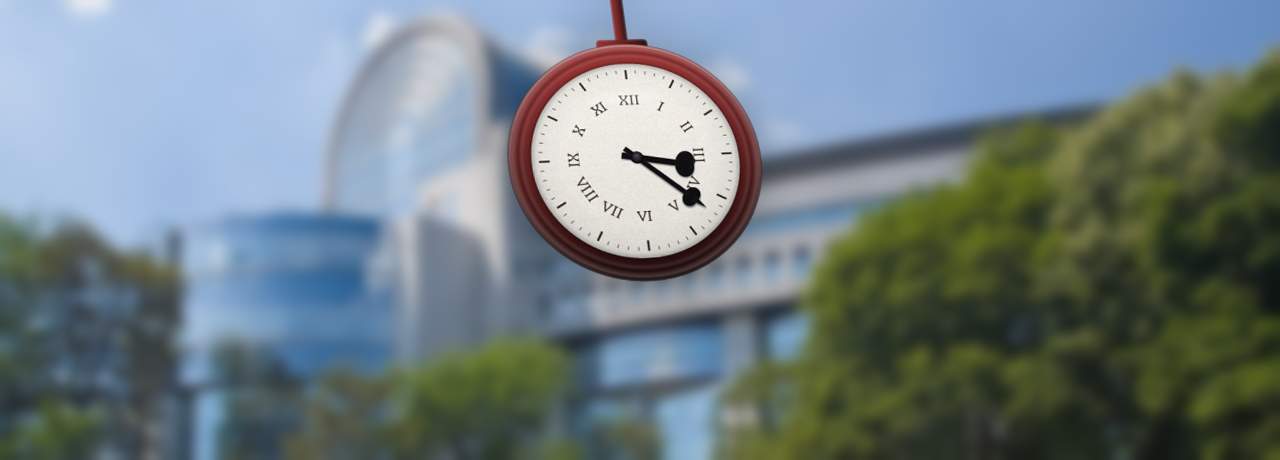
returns 3,22
